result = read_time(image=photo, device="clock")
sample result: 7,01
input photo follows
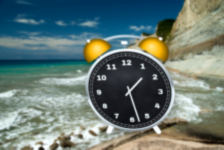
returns 1,28
